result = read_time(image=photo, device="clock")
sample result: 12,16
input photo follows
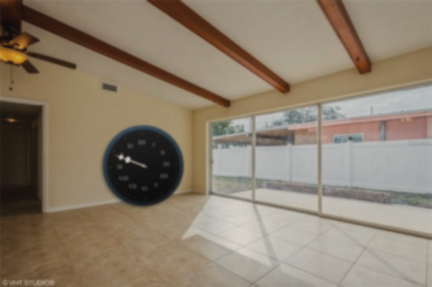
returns 9,49
